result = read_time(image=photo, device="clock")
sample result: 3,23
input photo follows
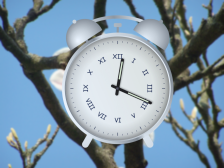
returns 12,19
